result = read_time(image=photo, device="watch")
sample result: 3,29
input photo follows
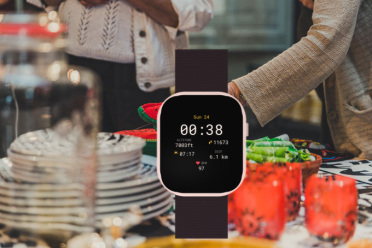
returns 0,38
